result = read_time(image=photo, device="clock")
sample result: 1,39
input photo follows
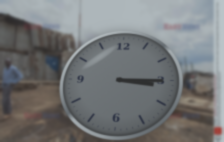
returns 3,15
